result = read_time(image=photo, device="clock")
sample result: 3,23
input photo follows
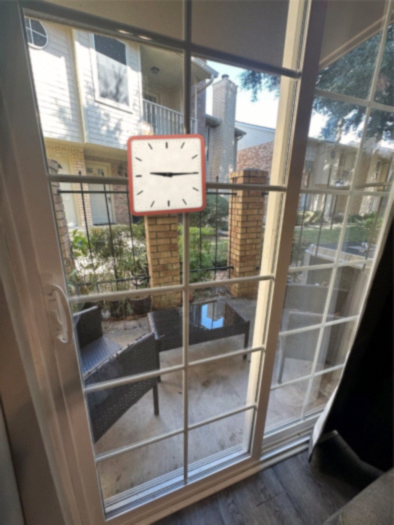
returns 9,15
